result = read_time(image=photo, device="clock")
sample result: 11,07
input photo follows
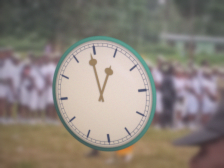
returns 12,59
